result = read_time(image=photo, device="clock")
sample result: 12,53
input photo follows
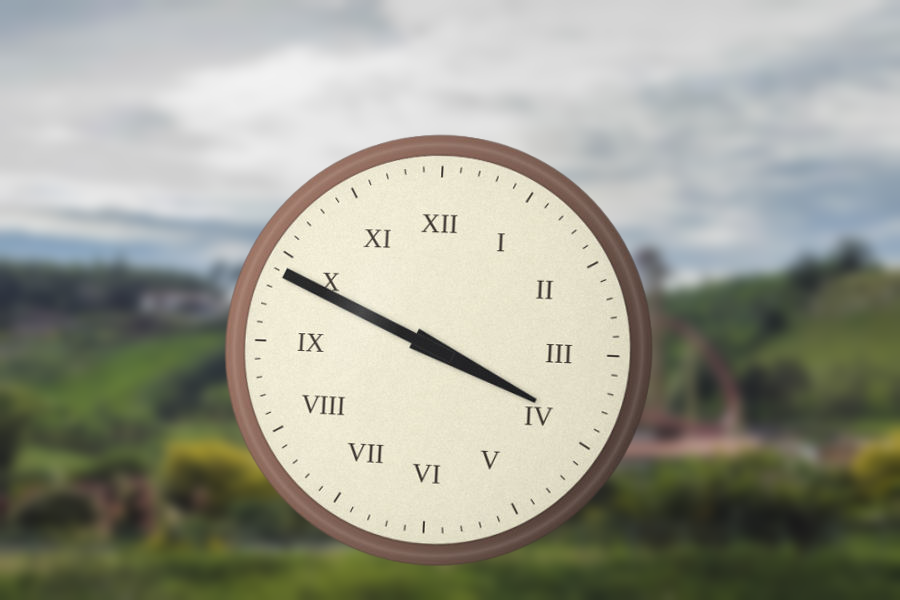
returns 3,49
